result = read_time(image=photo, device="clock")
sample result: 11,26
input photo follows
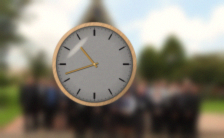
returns 10,42
